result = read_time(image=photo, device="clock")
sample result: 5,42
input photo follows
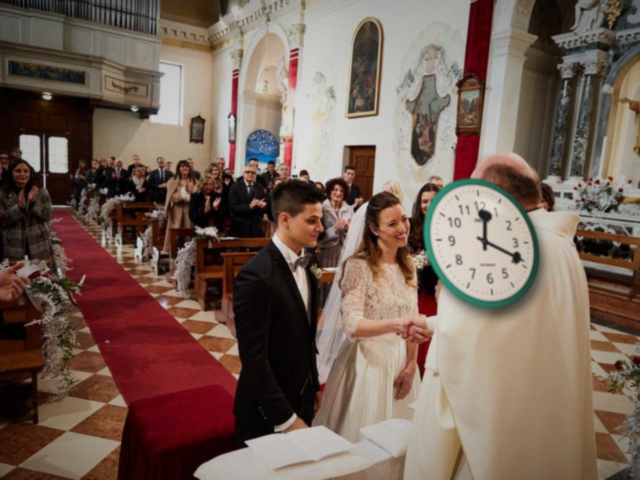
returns 12,19
